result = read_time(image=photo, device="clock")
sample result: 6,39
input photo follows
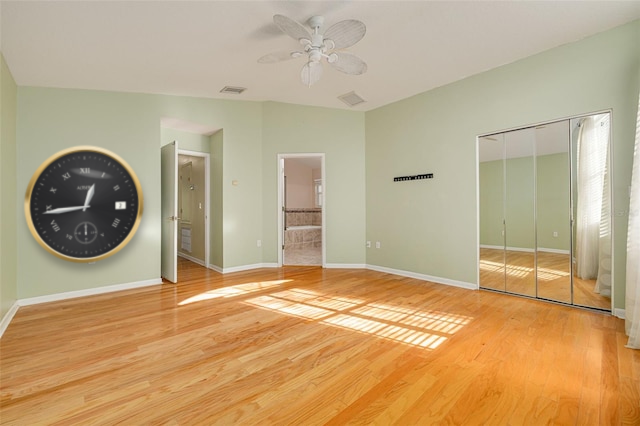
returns 12,44
